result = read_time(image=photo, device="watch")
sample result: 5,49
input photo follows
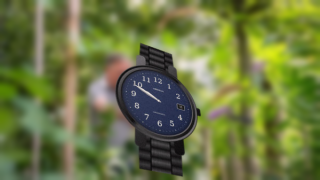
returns 9,49
